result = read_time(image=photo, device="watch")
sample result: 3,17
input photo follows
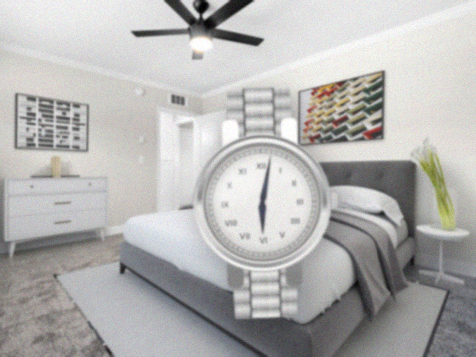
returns 6,02
